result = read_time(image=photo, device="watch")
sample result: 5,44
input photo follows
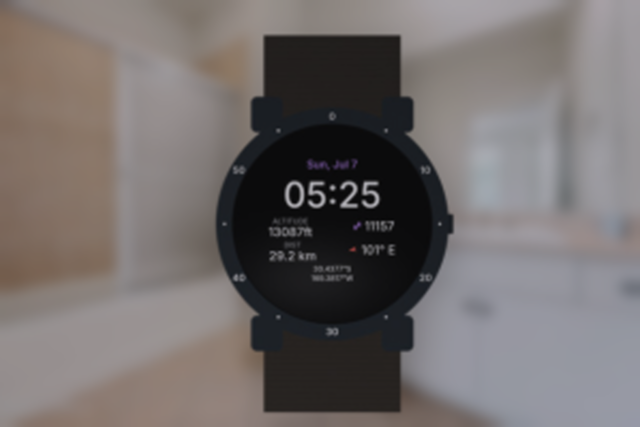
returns 5,25
